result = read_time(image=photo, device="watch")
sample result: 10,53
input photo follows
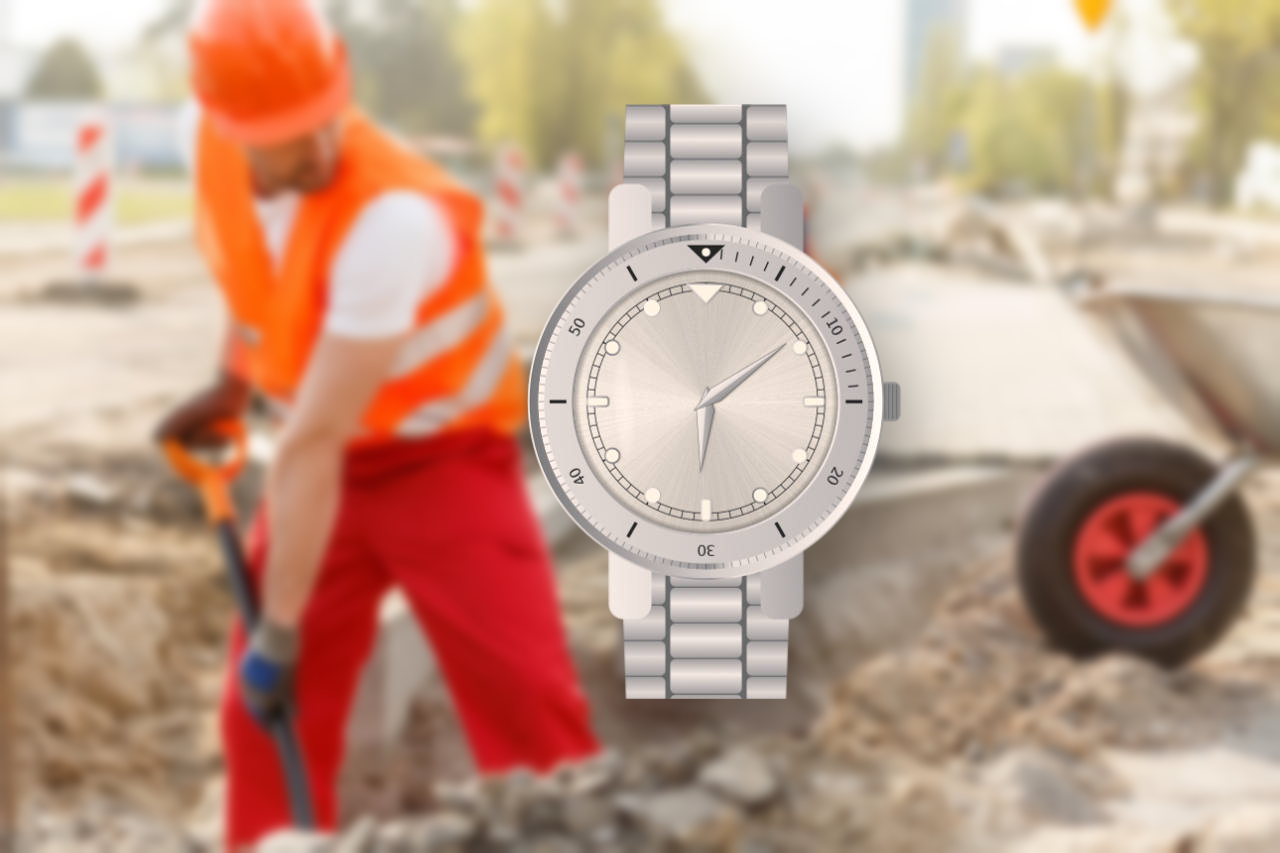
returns 6,09
